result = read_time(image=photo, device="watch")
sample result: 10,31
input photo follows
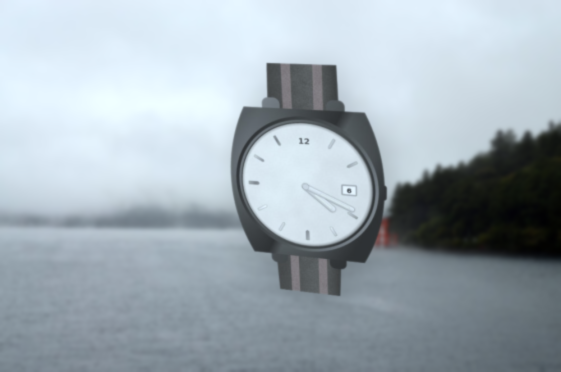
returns 4,19
